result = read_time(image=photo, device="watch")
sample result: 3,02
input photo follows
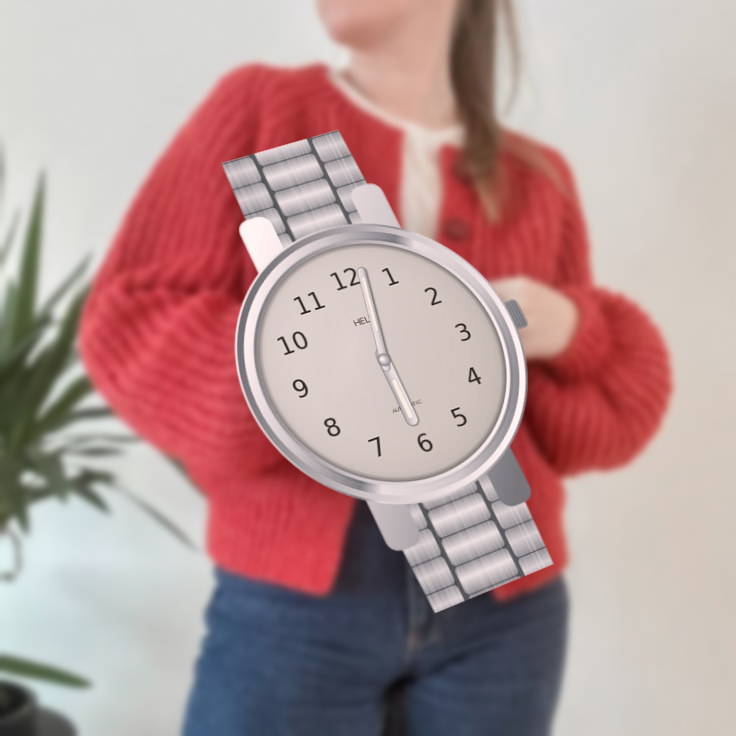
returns 6,02
